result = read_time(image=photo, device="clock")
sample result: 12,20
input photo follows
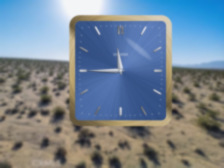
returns 11,45
